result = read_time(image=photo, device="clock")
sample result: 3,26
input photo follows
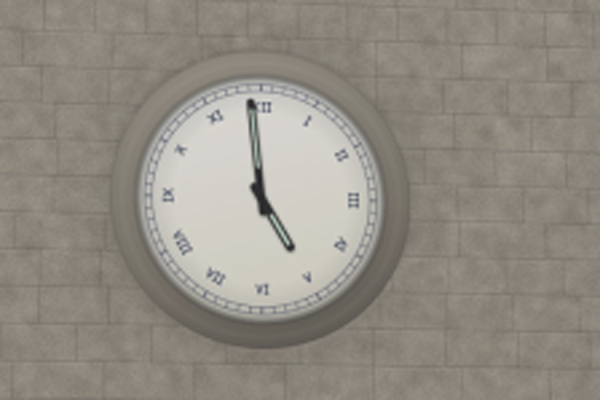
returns 4,59
